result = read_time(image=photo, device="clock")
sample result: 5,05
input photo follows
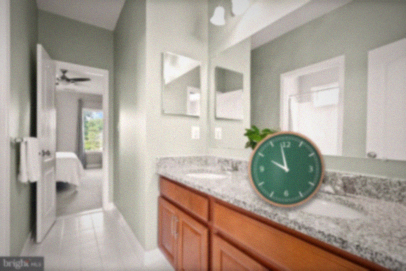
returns 9,58
